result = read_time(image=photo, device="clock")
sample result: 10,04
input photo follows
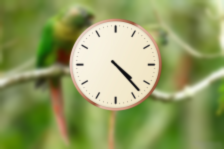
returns 4,23
